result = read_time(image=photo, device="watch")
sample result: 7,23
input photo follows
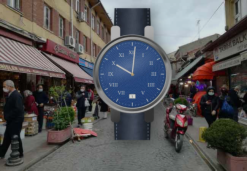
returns 10,01
